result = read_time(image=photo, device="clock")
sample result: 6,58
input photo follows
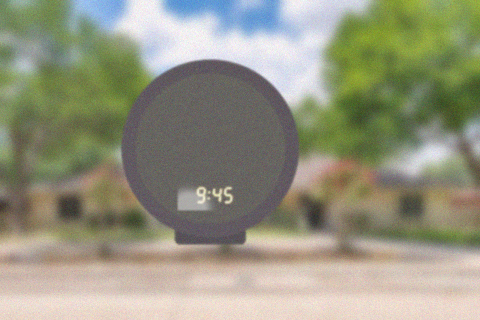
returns 9,45
